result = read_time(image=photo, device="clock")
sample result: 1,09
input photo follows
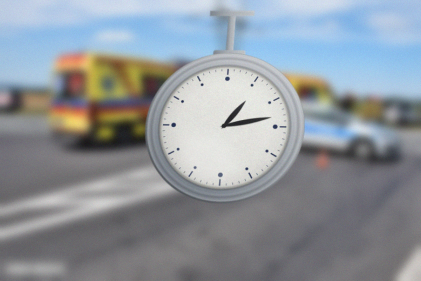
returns 1,13
